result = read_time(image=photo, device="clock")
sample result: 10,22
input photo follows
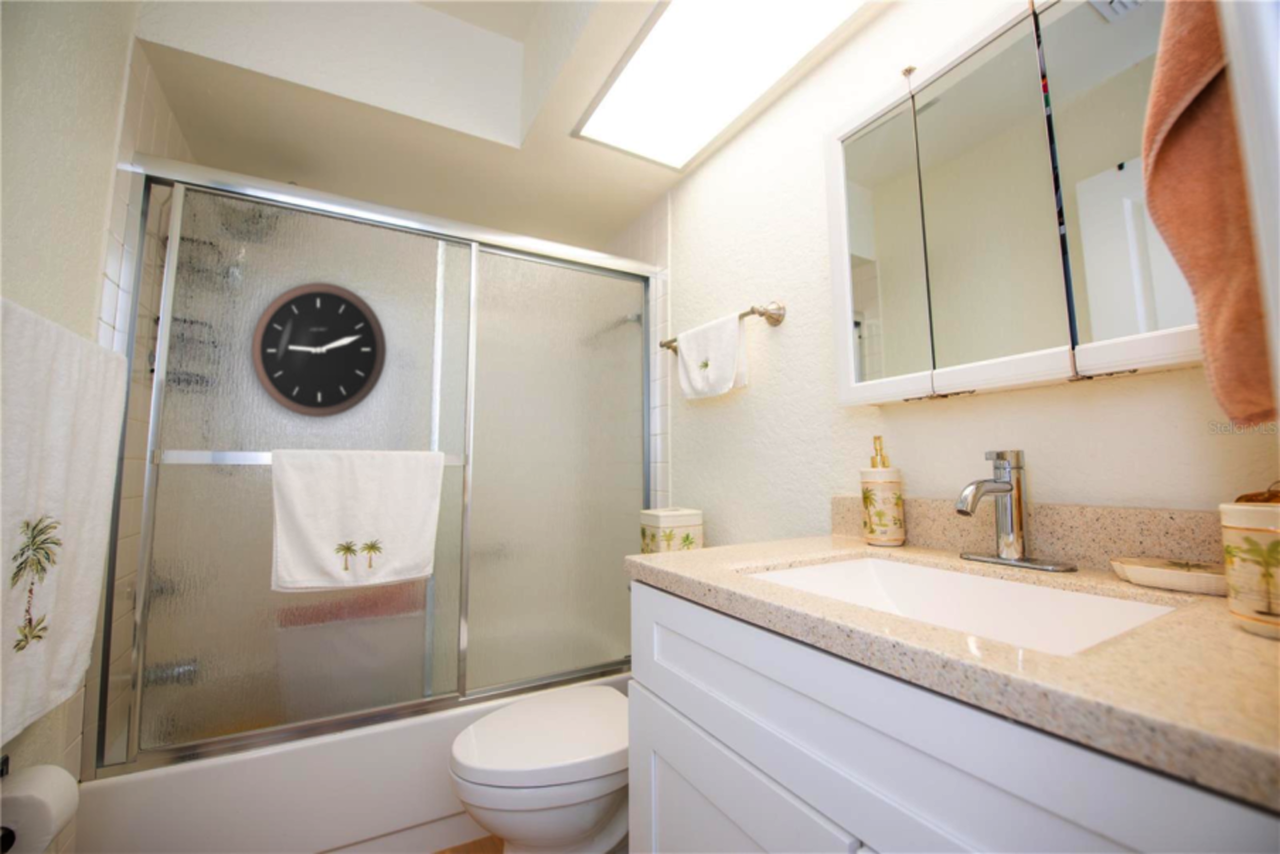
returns 9,12
